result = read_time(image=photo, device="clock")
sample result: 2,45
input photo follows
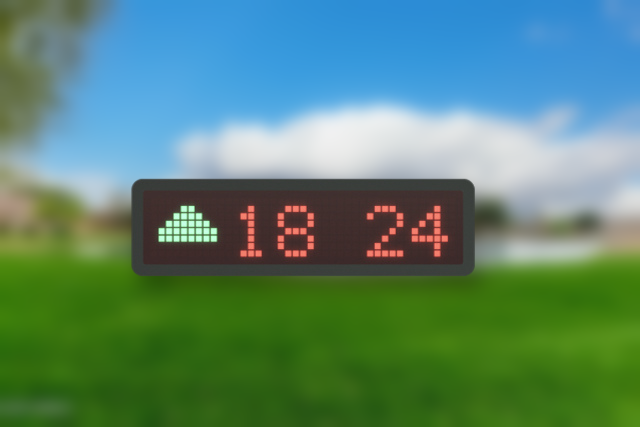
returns 18,24
